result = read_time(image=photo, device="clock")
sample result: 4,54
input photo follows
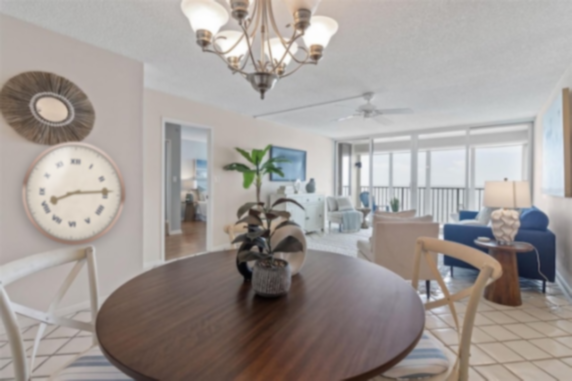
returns 8,14
